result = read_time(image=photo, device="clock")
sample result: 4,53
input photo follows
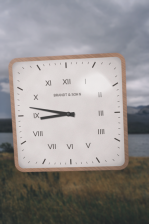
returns 8,47
